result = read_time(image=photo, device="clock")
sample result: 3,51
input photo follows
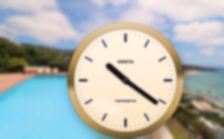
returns 10,21
